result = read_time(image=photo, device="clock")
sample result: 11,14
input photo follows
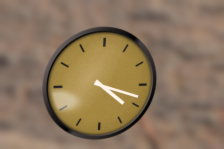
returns 4,18
